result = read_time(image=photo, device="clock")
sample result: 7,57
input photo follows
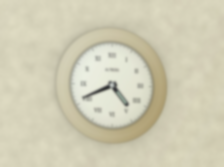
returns 4,41
